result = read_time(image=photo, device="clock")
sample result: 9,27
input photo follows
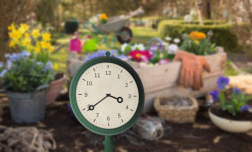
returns 3,39
